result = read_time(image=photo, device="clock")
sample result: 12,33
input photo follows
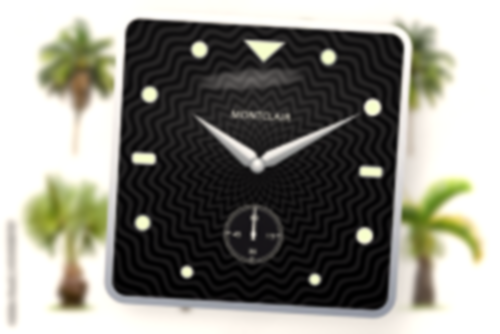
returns 10,10
